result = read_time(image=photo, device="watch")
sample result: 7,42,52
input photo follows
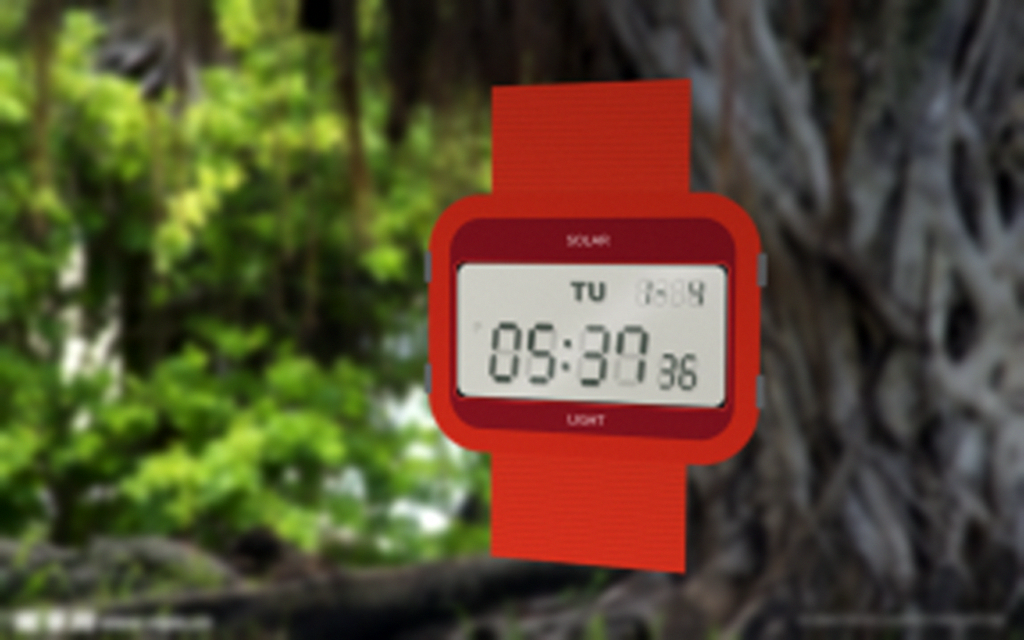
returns 5,37,36
